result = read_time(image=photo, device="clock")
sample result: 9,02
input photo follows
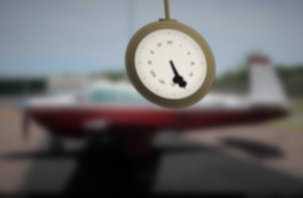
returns 5,26
